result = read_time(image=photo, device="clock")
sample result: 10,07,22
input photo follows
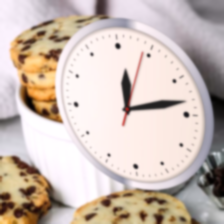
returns 12,13,04
